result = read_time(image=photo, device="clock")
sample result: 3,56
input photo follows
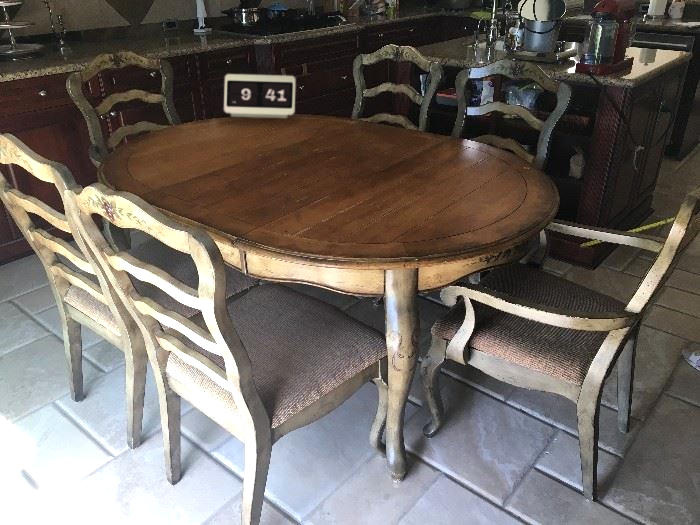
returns 9,41
